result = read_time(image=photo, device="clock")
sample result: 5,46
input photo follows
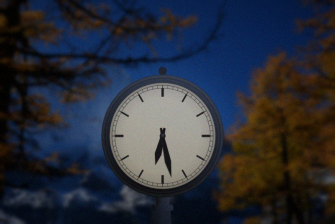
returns 6,28
